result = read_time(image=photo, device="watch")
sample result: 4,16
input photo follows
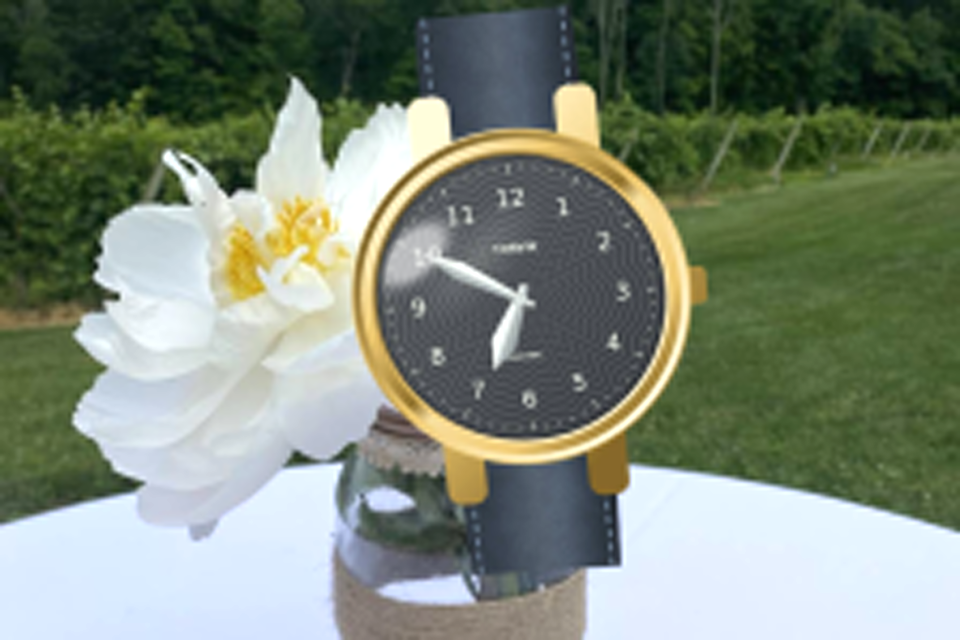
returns 6,50
